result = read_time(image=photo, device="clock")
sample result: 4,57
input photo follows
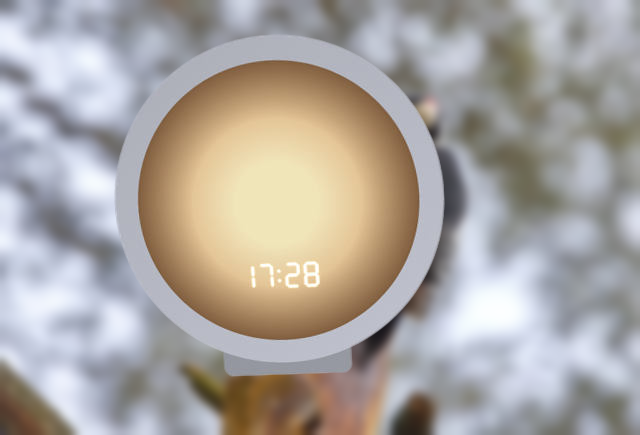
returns 17,28
